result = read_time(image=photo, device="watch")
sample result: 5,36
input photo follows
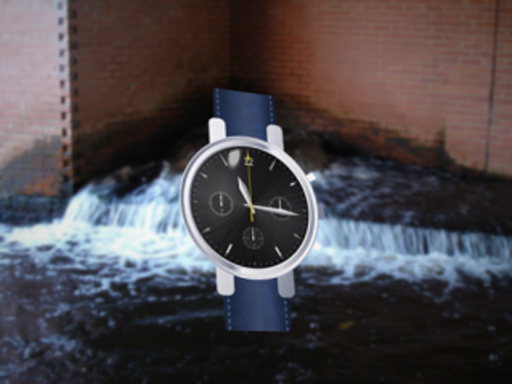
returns 11,16
